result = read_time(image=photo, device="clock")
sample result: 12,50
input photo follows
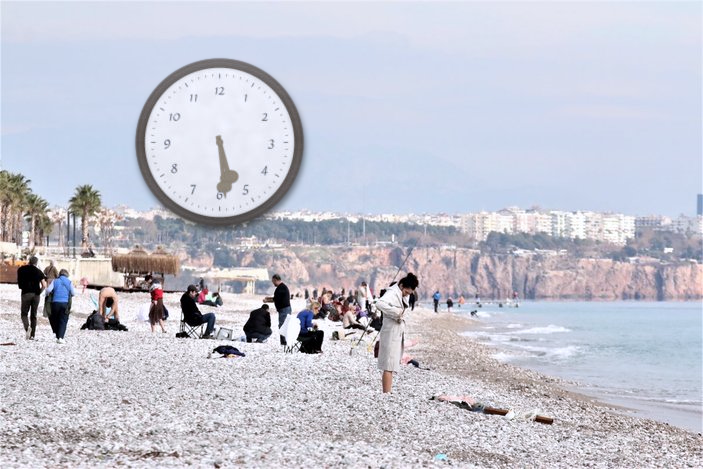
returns 5,29
